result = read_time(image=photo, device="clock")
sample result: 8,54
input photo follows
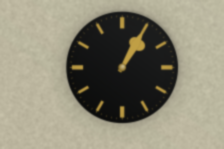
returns 1,05
